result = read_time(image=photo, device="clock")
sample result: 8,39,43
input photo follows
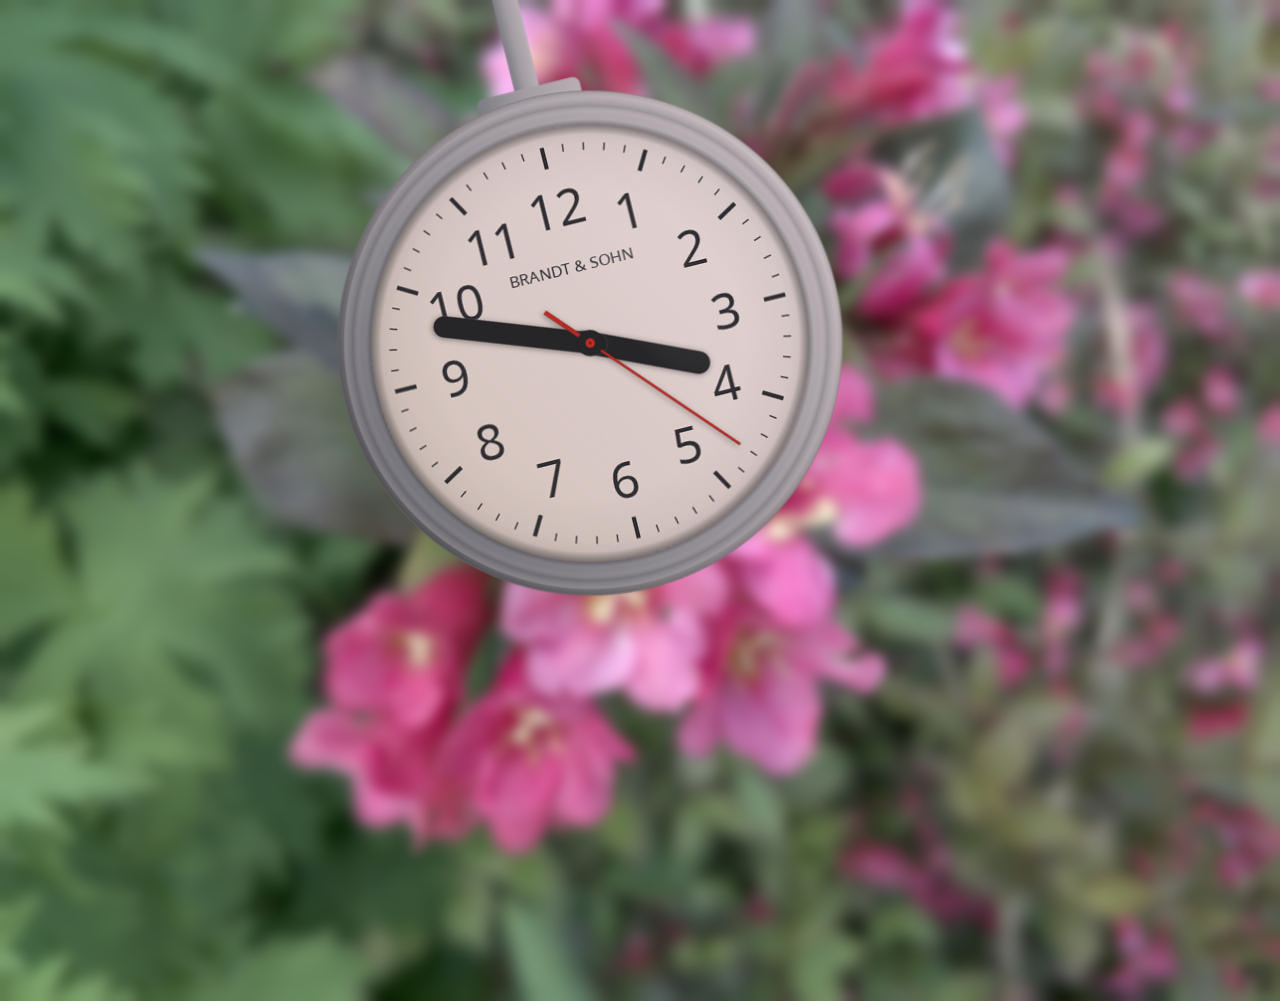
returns 3,48,23
